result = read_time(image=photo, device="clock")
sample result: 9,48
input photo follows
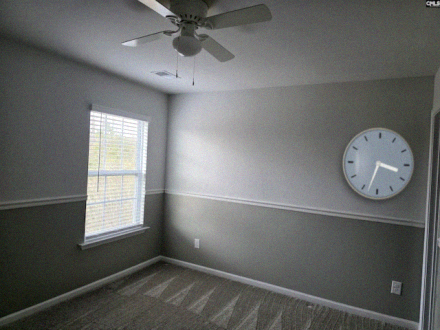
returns 3,33
